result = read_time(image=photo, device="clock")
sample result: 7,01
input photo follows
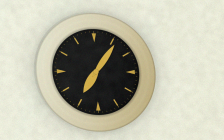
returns 7,06
